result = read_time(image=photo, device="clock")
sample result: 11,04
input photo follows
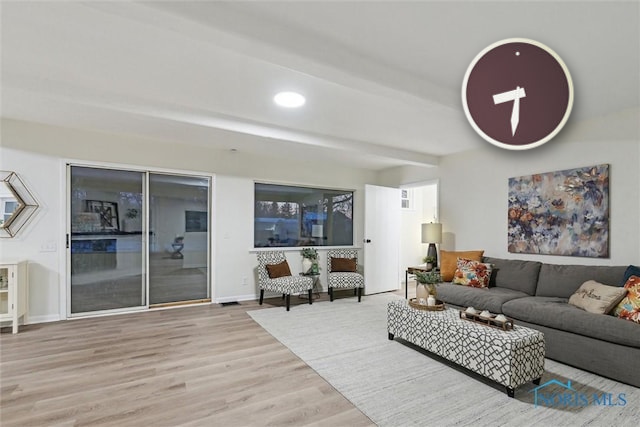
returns 8,31
